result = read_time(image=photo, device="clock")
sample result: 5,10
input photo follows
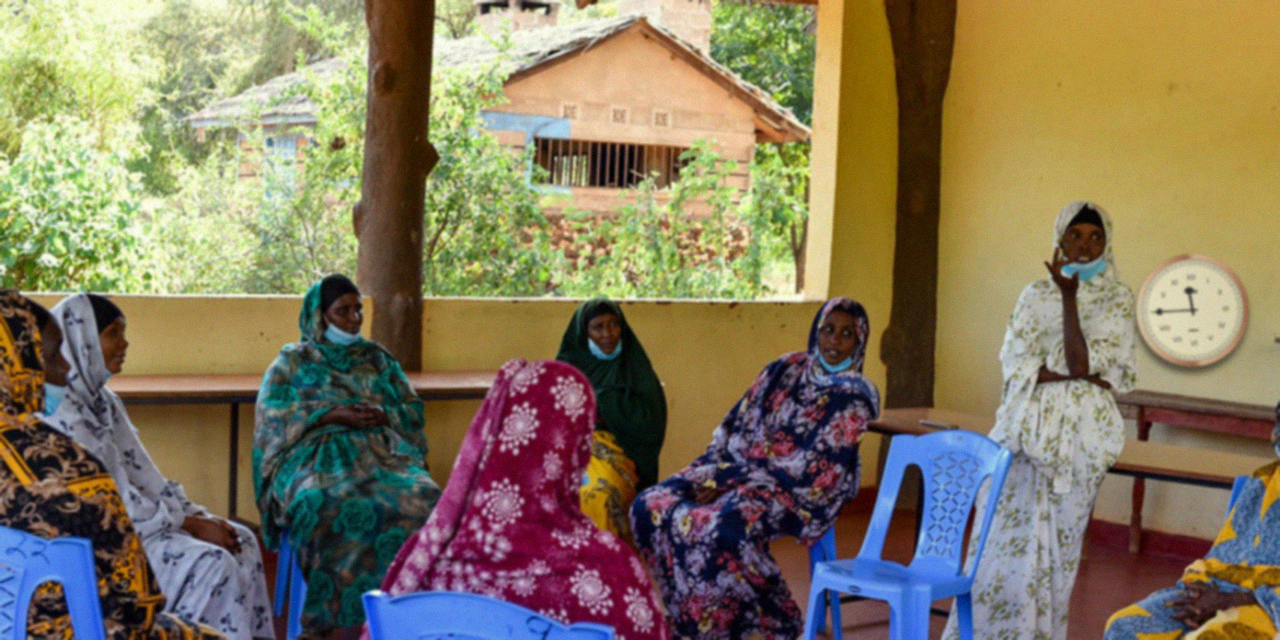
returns 11,45
